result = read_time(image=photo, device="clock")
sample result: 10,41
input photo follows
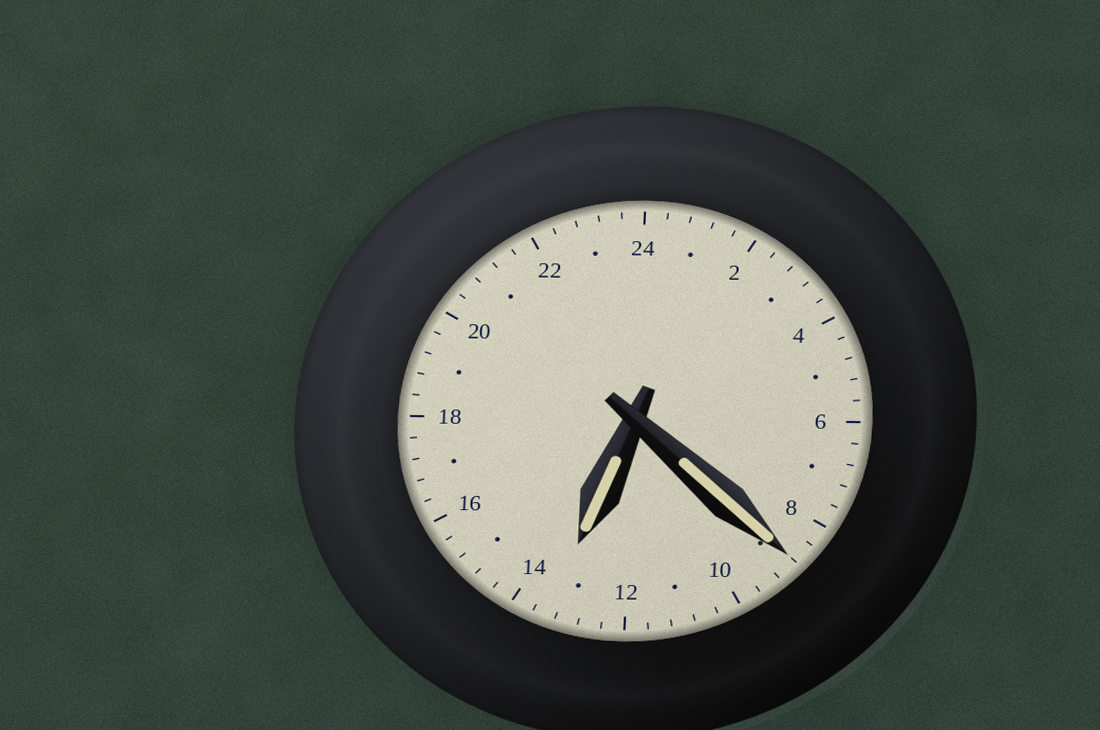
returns 13,22
